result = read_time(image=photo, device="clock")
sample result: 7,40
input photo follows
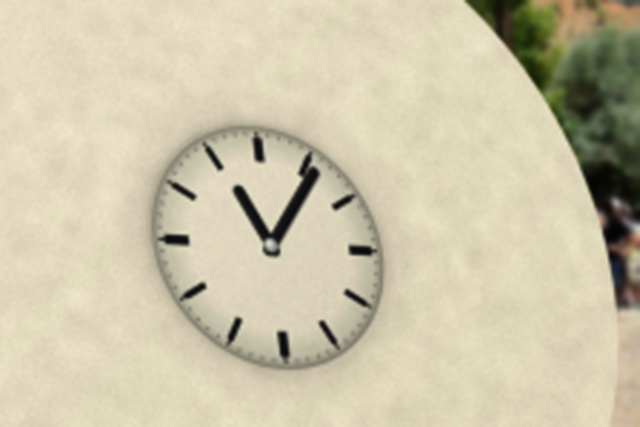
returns 11,06
